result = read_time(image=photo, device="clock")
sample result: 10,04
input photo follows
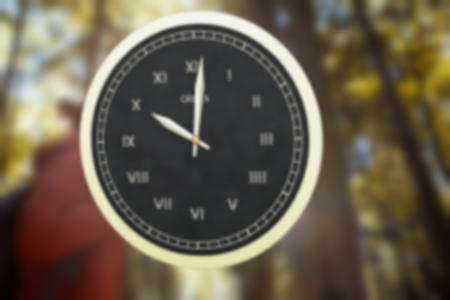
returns 10,01
